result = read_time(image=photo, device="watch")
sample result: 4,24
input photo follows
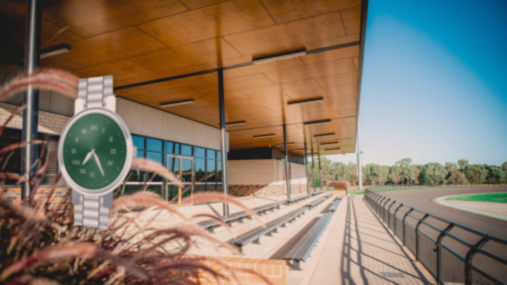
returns 7,25
